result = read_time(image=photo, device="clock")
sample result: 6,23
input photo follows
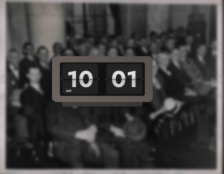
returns 10,01
